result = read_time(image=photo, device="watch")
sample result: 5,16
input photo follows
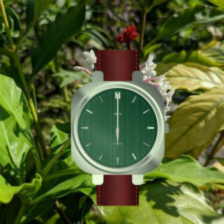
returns 6,00
